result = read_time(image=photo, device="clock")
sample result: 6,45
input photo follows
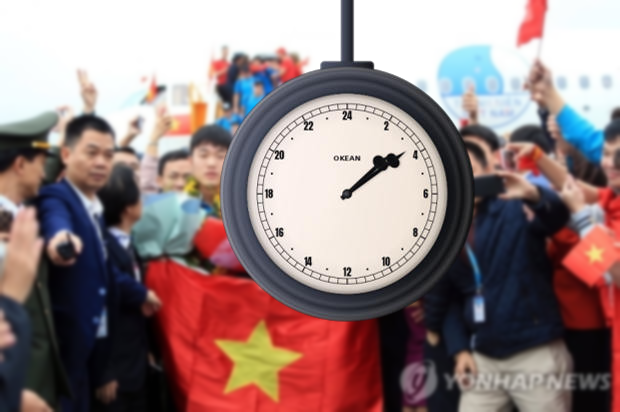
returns 3,09
